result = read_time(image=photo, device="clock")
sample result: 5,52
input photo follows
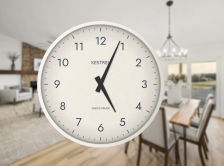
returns 5,04
